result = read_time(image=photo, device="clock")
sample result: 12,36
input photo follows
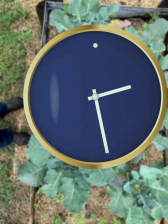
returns 2,28
